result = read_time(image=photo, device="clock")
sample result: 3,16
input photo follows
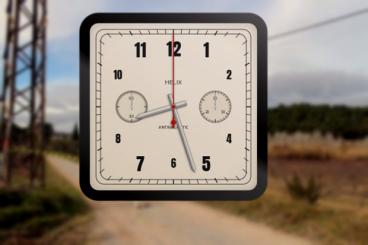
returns 8,27
